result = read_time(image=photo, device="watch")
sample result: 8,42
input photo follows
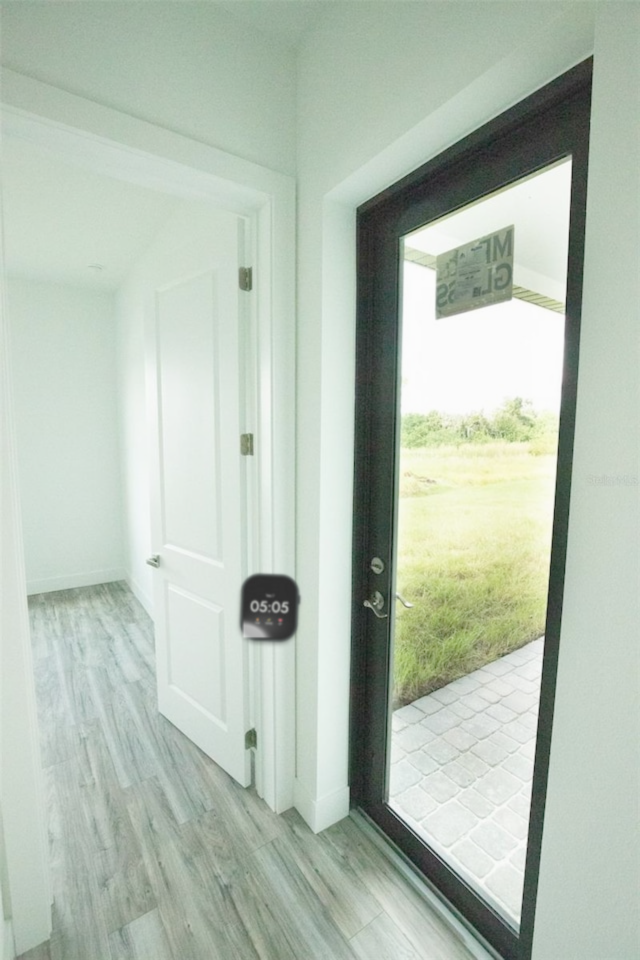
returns 5,05
